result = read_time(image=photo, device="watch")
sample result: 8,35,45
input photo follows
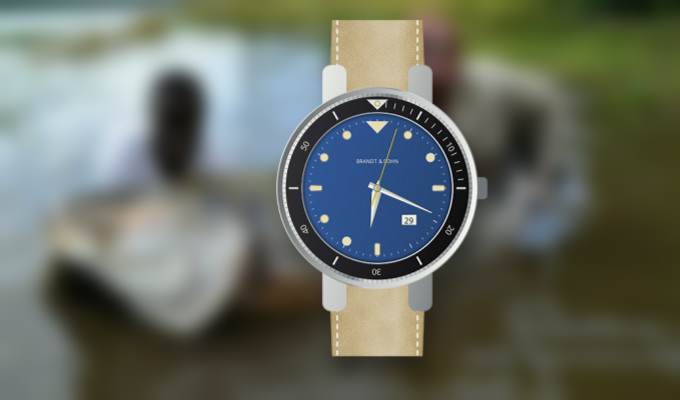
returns 6,19,03
